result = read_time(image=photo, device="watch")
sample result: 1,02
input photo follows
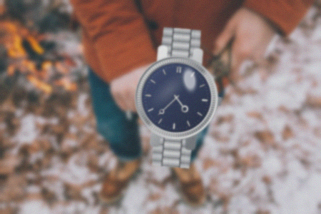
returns 4,37
